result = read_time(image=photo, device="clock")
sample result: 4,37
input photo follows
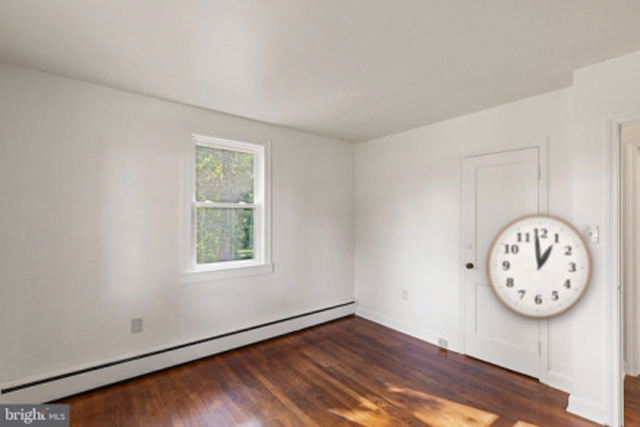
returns 12,59
